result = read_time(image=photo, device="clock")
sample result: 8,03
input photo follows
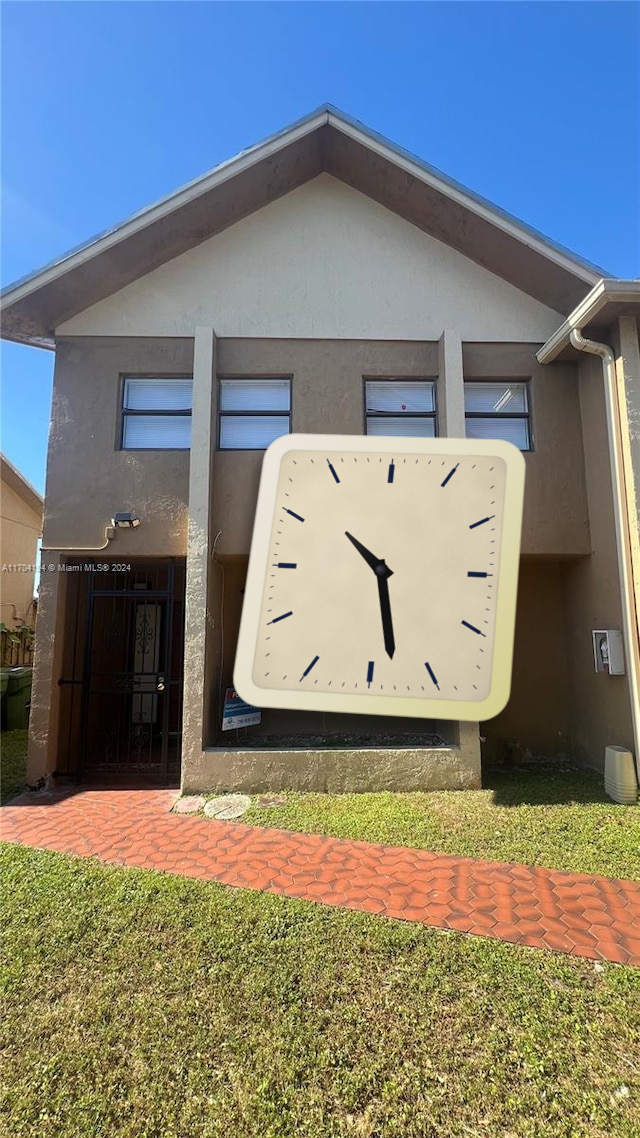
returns 10,28
